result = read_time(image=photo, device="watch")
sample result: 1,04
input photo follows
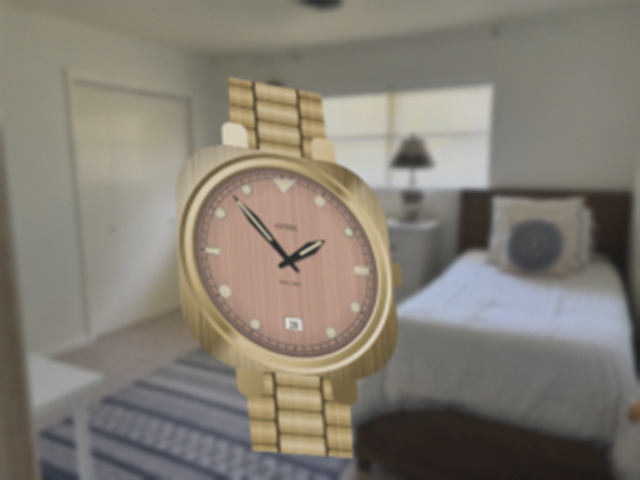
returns 1,53
